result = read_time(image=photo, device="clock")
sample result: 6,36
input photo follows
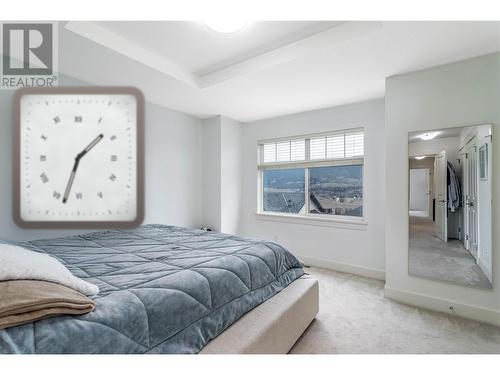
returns 1,33
